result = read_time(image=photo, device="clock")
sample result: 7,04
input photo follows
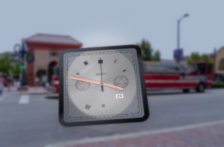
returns 3,48
